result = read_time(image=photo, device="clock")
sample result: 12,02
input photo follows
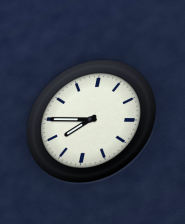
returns 7,45
